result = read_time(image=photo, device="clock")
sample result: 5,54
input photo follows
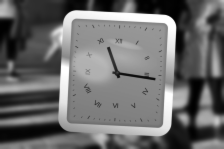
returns 11,16
